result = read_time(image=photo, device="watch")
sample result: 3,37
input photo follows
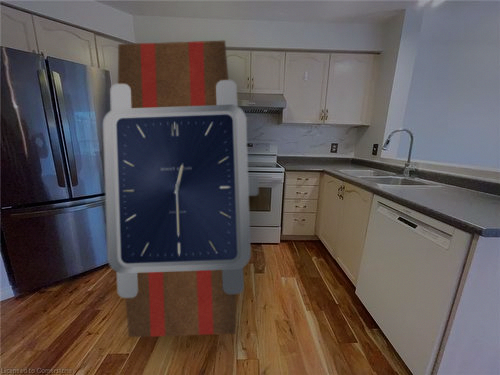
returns 12,30
